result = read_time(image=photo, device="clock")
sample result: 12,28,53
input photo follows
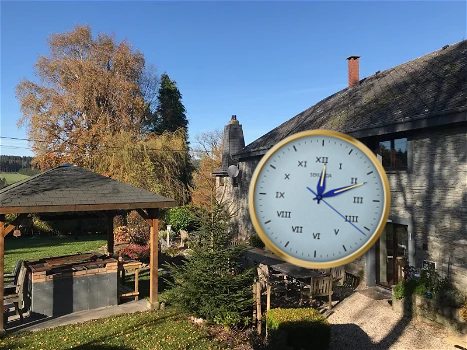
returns 12,11,21
